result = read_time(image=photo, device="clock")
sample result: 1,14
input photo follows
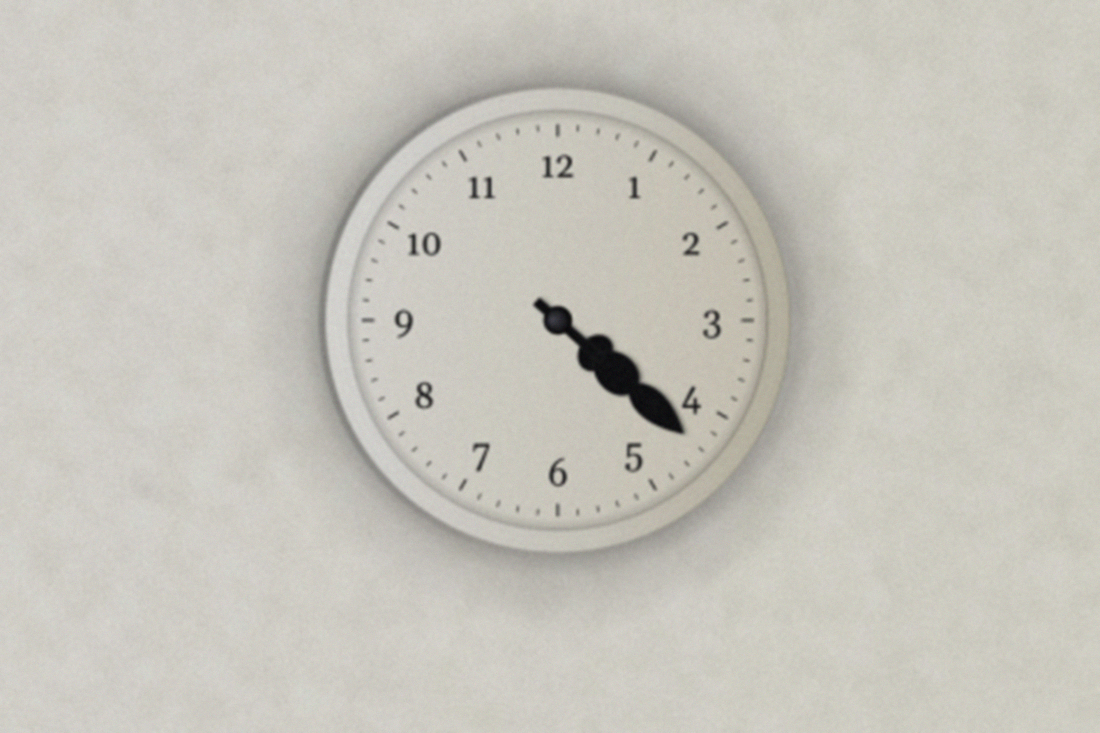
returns 4,22
